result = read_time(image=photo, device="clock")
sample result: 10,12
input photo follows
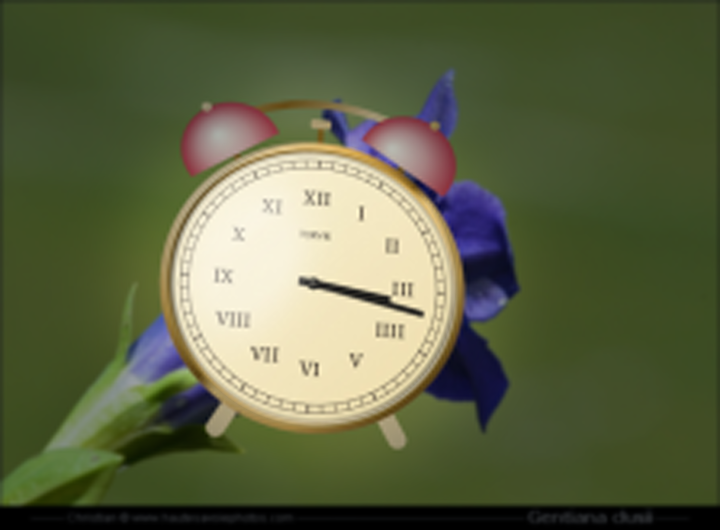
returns 3,17
